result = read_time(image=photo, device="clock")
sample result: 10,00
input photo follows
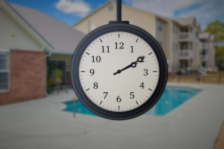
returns 2,10
